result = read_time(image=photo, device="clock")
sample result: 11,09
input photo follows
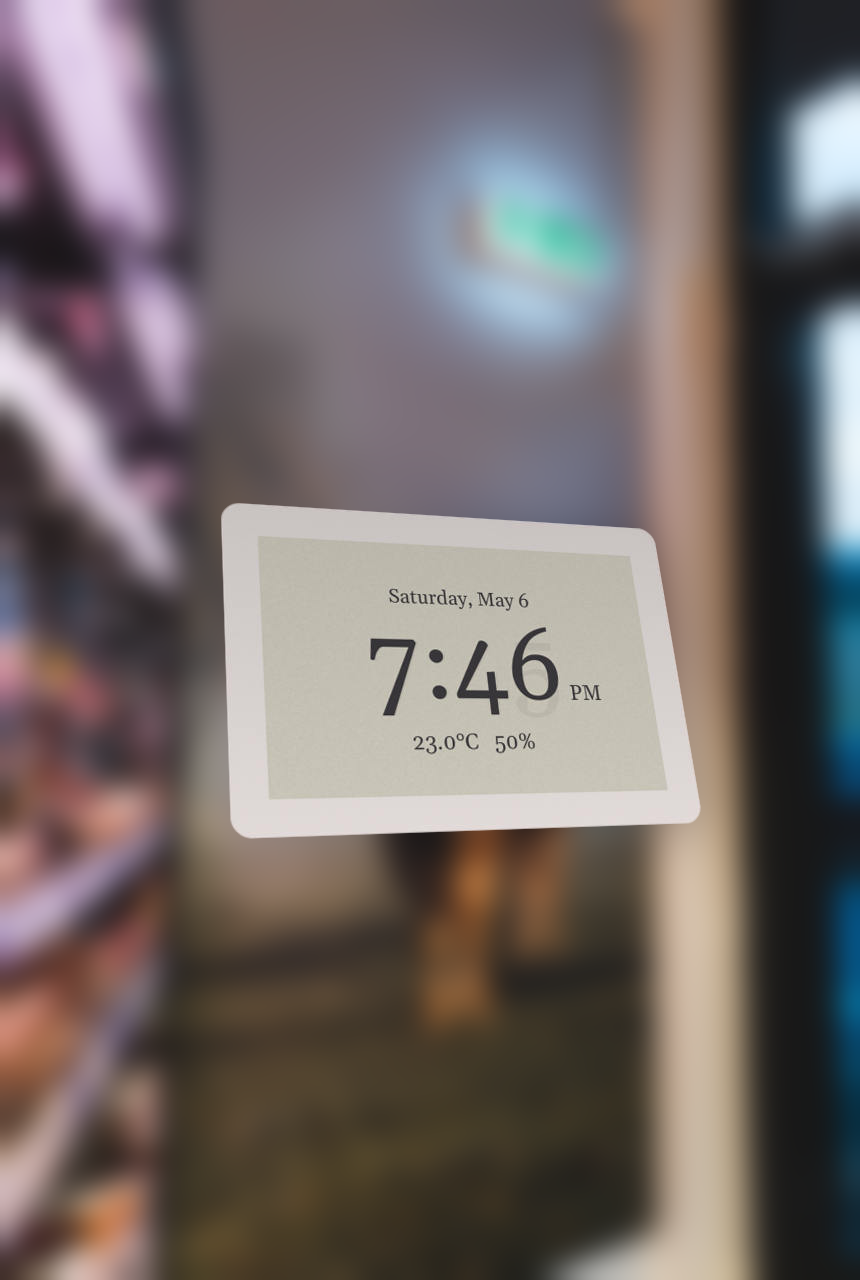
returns 7,46
